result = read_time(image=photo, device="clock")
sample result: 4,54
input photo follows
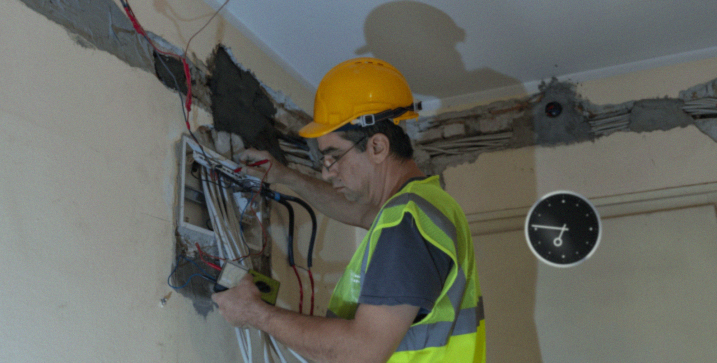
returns 6,46
